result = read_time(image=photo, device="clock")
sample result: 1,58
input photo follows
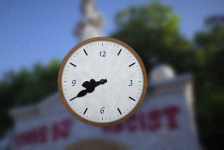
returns 8,40
